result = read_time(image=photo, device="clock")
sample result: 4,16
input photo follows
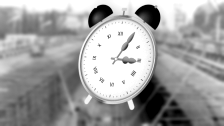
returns 3,05
